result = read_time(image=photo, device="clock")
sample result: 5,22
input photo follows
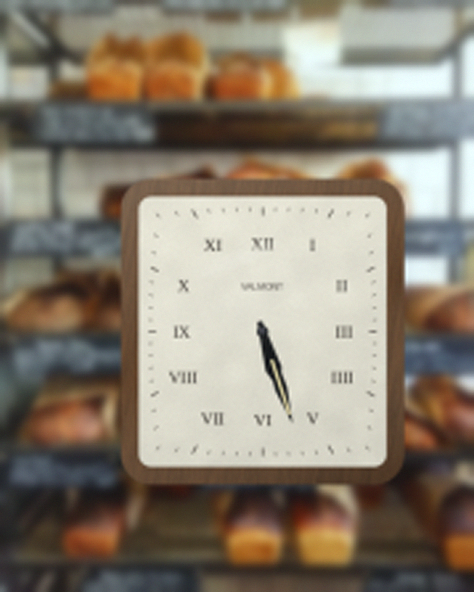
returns 5,27
